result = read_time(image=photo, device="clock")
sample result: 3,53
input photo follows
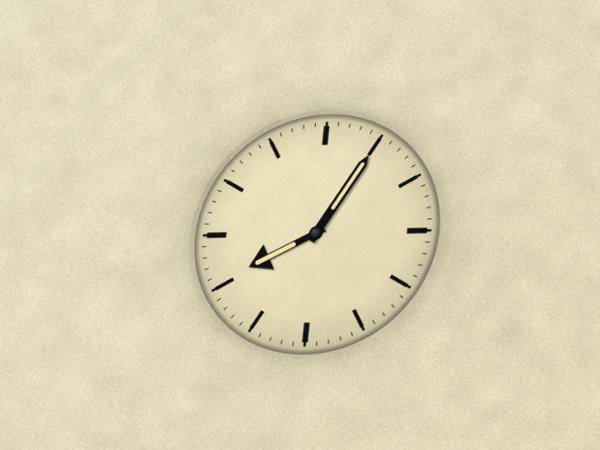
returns 8,05
